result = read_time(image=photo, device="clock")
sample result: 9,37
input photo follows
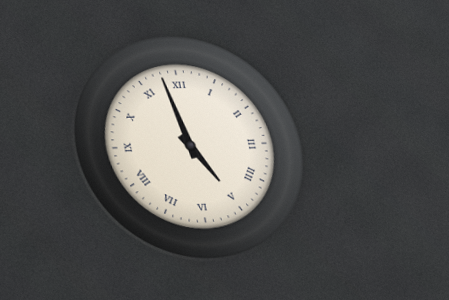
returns 4,58
